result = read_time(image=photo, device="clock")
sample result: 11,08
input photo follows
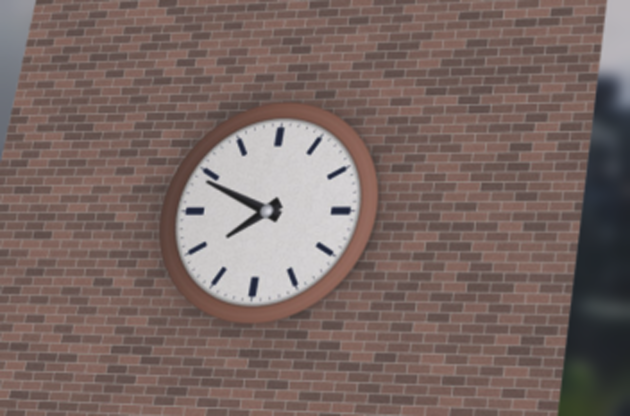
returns 7,49
